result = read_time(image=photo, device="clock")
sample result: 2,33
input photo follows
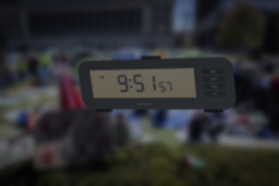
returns 9,51
